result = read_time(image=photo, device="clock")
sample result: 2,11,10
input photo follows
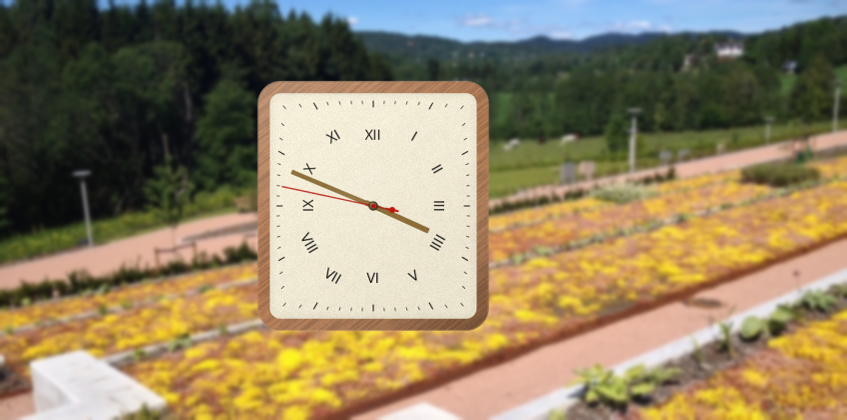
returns 3,48,47
